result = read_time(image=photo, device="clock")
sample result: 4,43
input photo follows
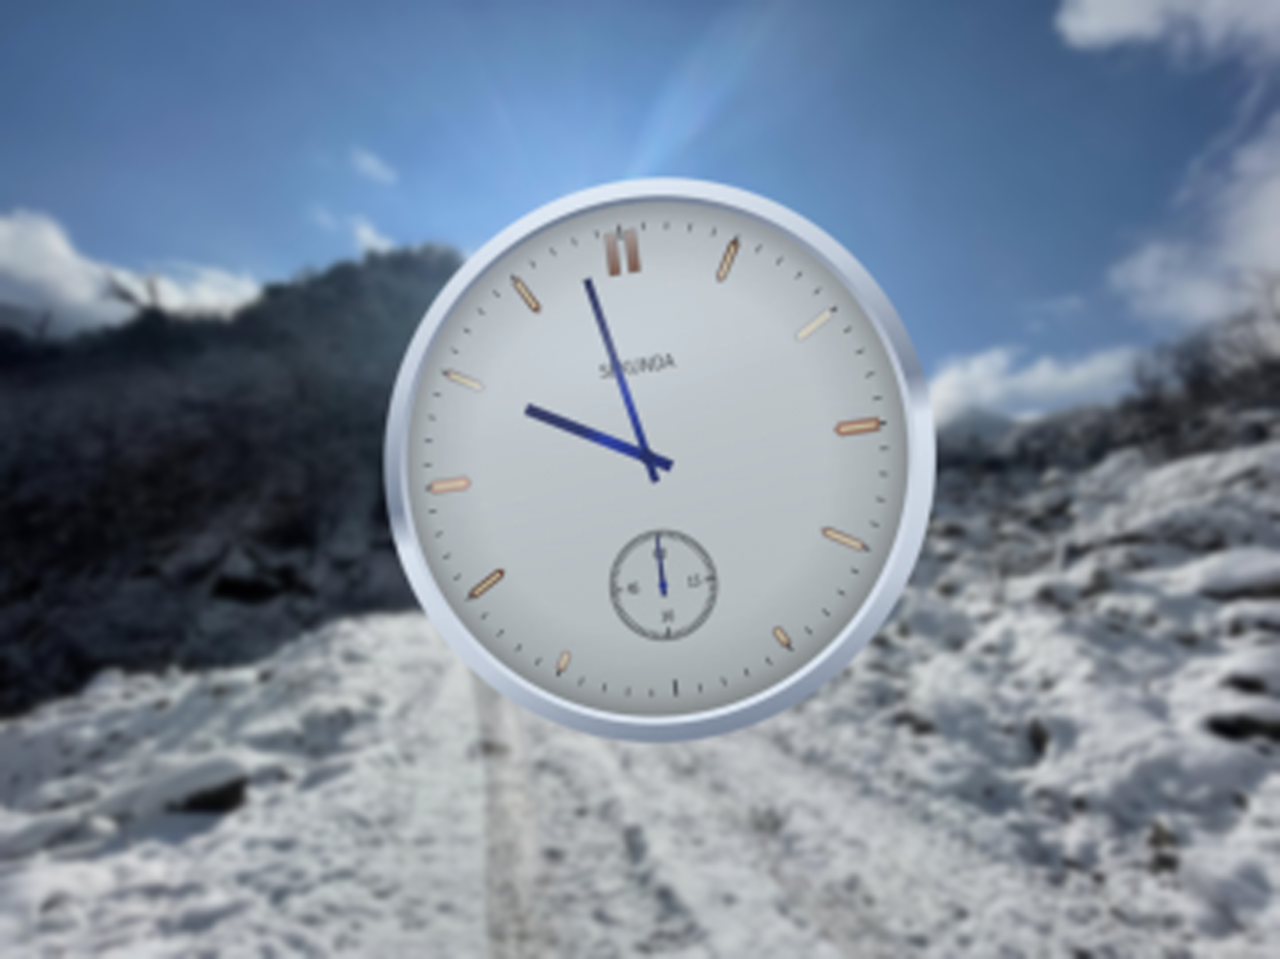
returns 9,58
